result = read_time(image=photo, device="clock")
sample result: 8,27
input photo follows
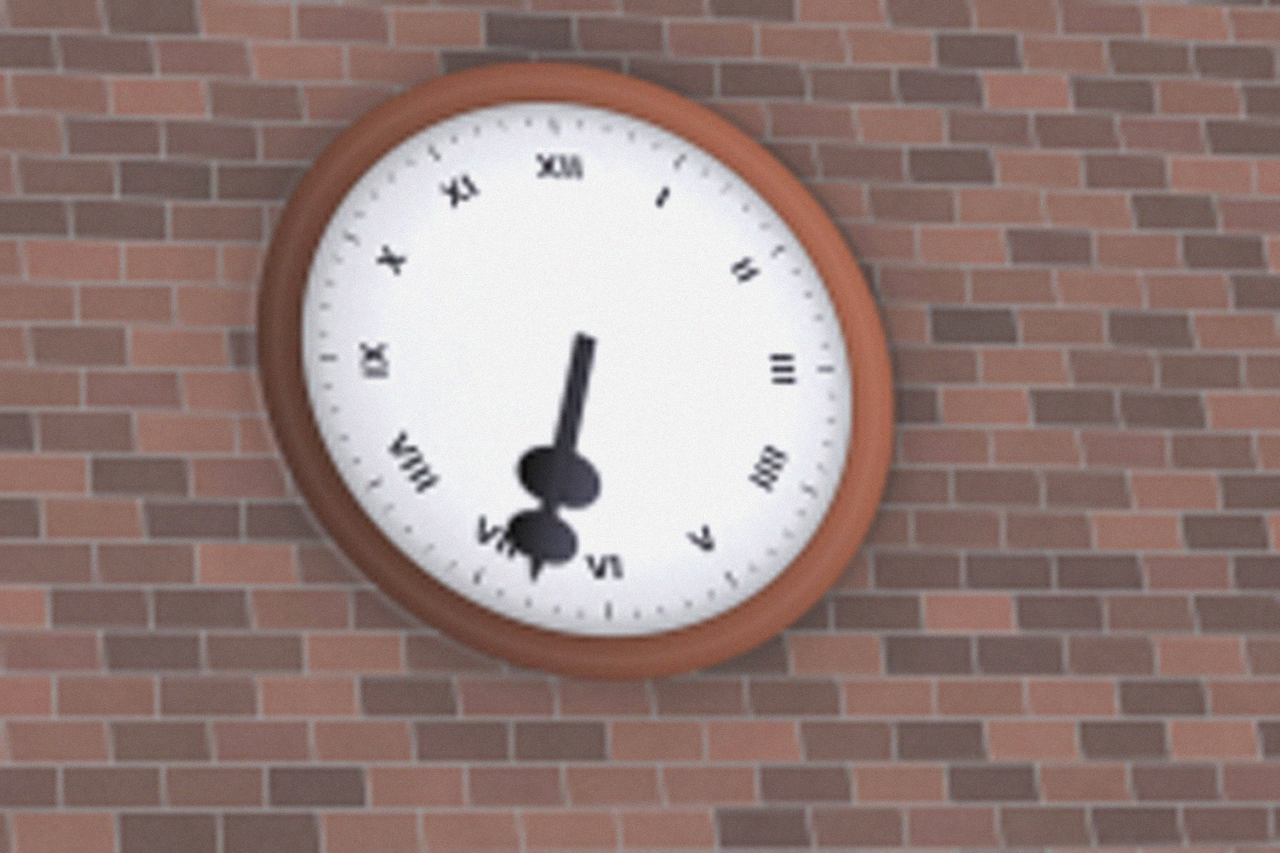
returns 6,33
